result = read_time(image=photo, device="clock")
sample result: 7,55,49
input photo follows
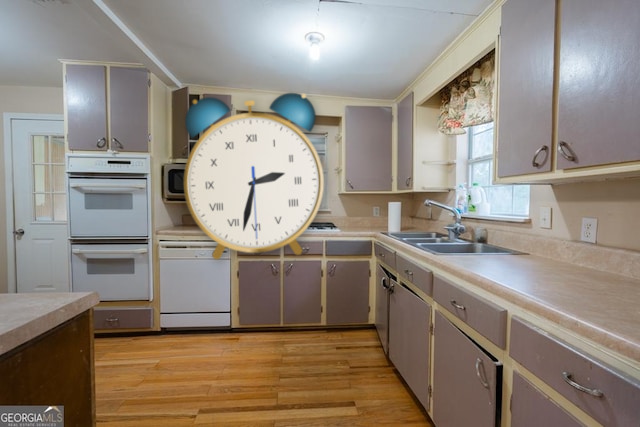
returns 2,32,30
